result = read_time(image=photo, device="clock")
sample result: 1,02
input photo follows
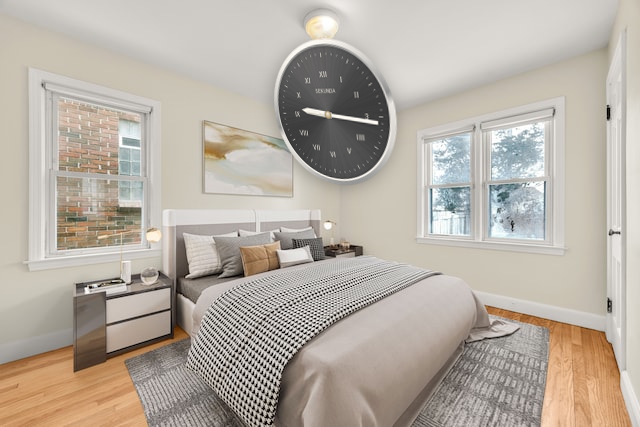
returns 9,16
